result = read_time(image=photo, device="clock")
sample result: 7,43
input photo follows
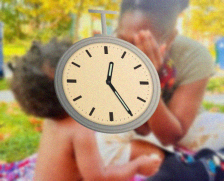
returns 12,25
